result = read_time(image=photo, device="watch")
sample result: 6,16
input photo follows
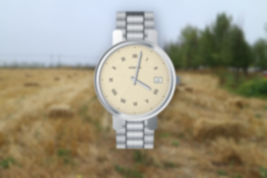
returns 4,02
